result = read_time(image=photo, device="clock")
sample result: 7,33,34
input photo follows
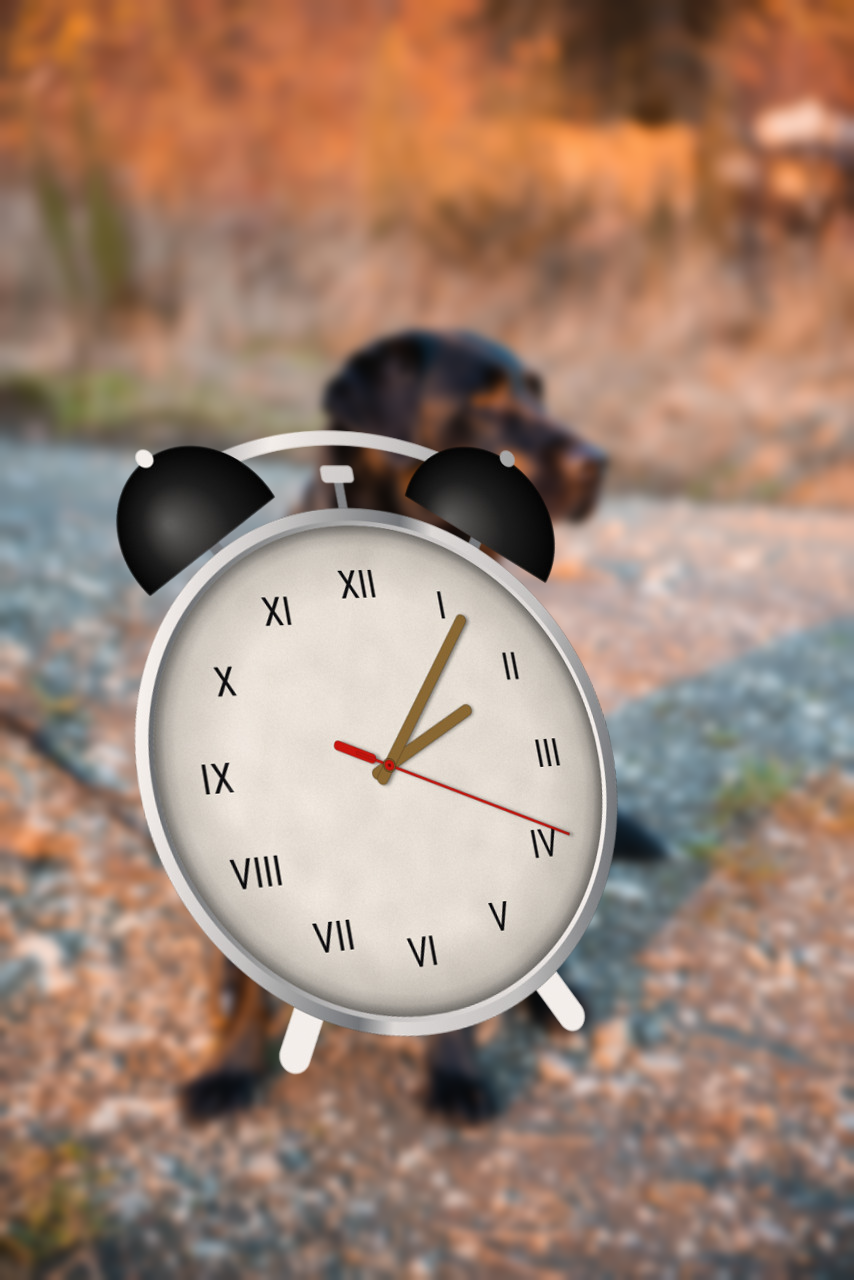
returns 2,06,19
